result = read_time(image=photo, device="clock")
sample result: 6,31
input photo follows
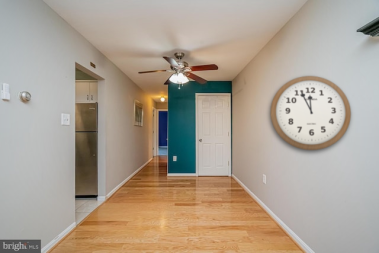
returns 11,56
